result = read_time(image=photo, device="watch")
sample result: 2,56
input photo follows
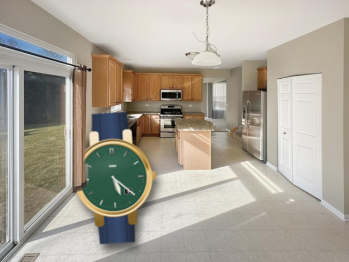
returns 5,22
